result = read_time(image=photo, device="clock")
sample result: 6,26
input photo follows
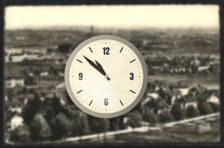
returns 10,52
